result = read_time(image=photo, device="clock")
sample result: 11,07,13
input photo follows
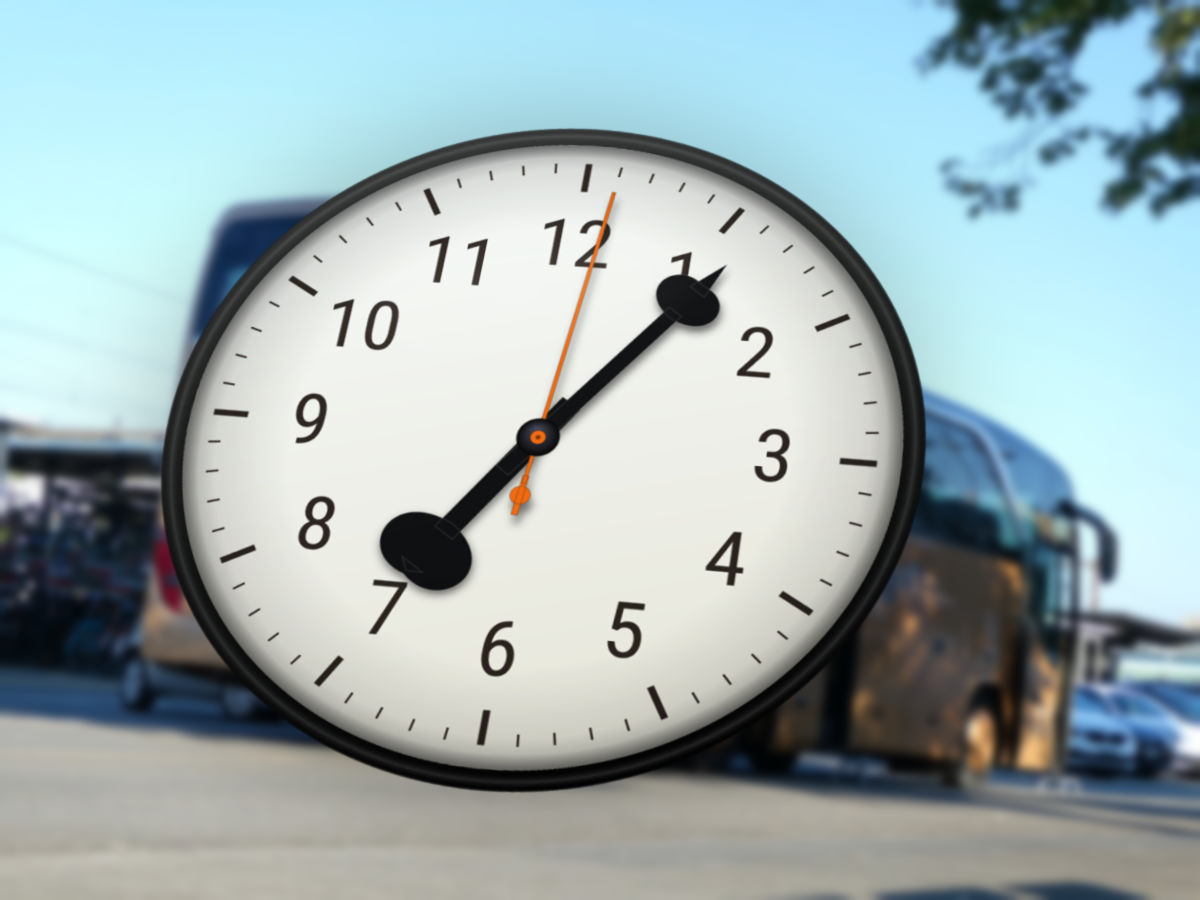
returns 7,06,01
